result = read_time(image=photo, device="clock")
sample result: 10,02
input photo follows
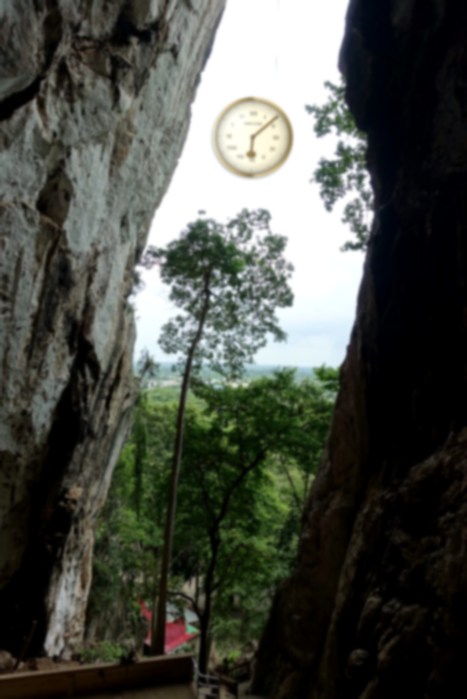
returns 6,08
